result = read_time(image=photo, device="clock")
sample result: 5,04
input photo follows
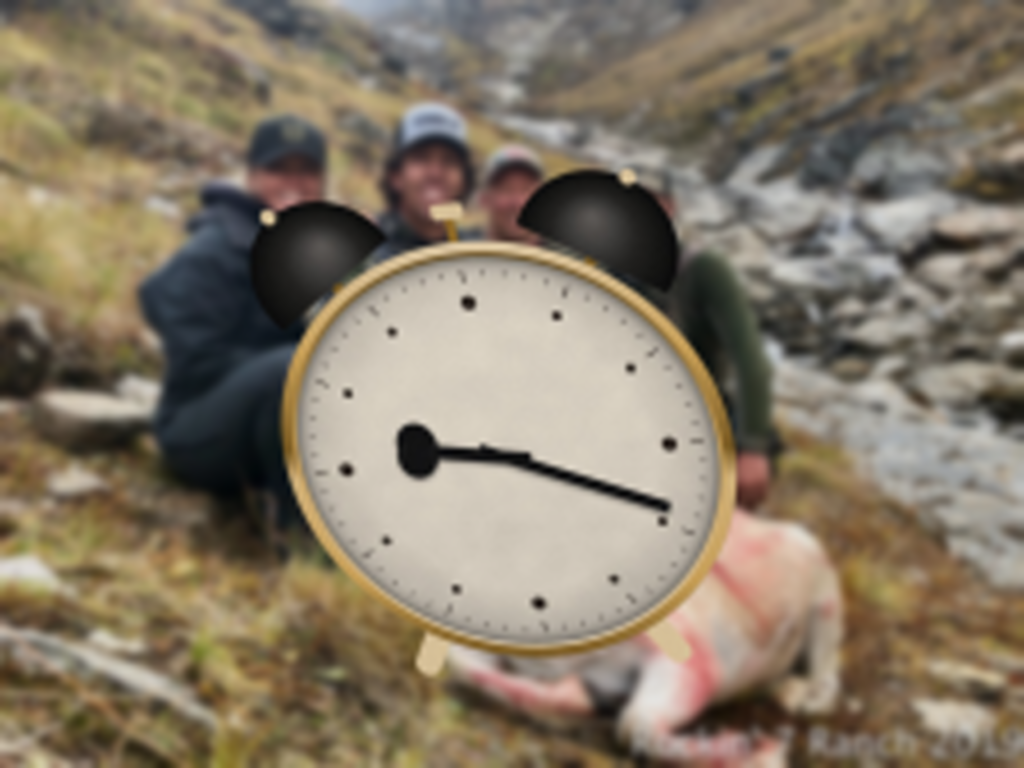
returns 9,19
